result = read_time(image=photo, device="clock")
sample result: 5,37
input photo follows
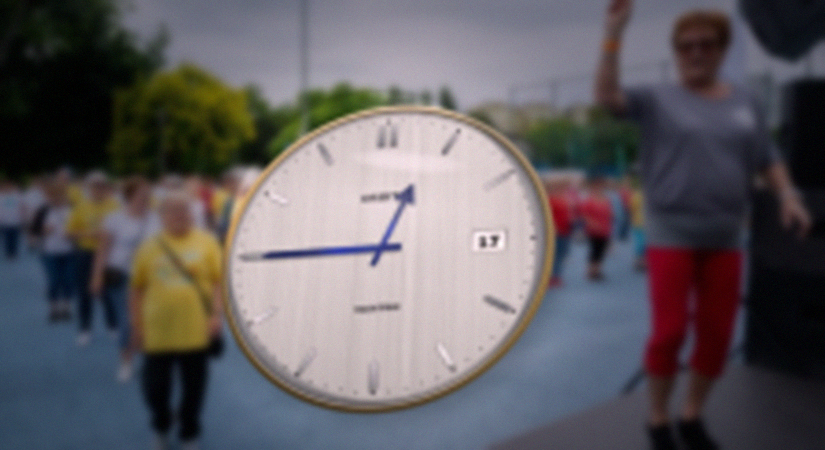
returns 12,45
